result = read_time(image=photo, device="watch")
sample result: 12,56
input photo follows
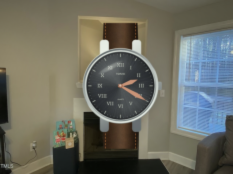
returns 2,20
